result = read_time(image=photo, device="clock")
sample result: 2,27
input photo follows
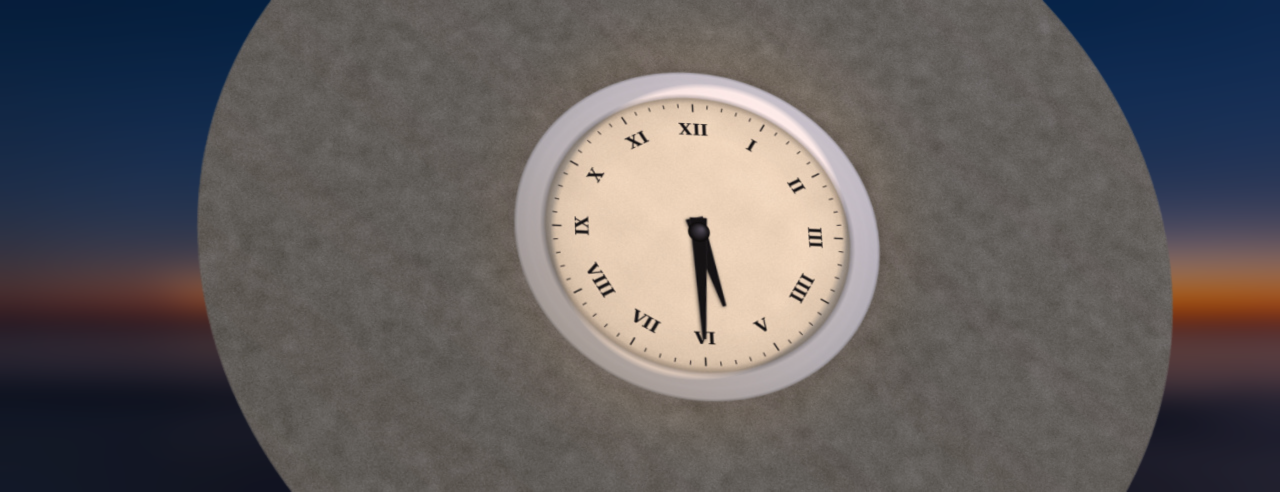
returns 5,30
